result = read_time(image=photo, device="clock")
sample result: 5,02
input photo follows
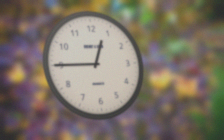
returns 12,45
